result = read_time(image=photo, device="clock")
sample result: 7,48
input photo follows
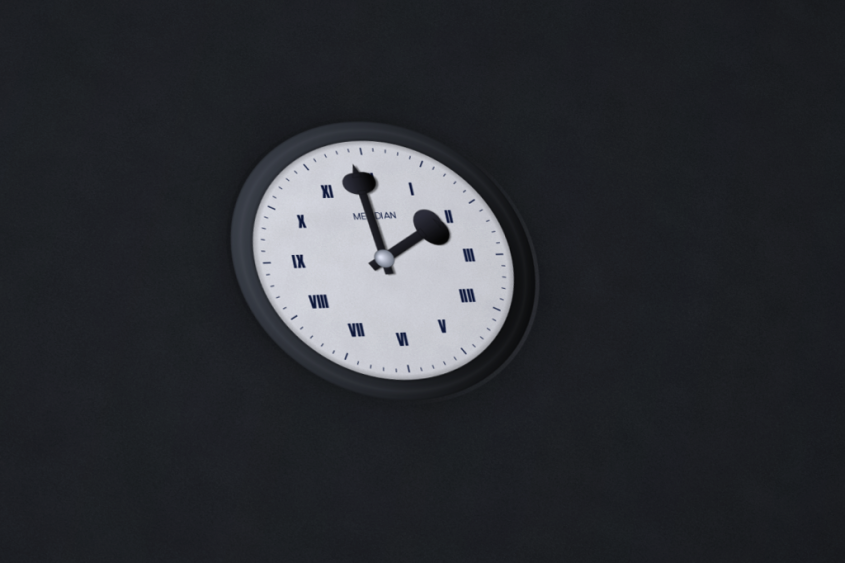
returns 1,59
